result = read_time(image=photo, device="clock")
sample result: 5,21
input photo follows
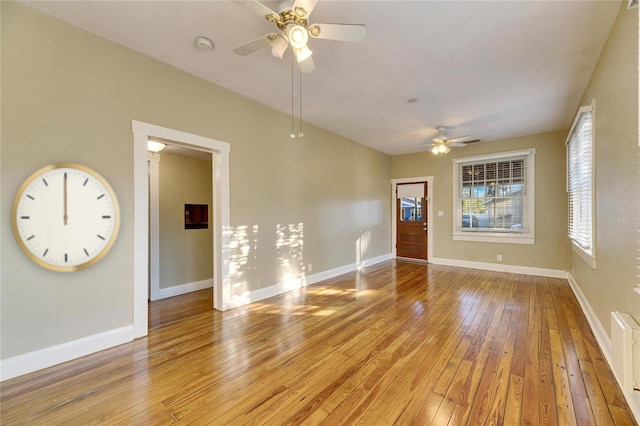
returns 12,00
